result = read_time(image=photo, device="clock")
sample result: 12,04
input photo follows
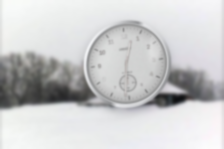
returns 12,31
